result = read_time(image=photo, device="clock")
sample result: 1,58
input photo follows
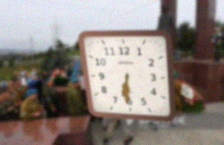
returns 6,31
